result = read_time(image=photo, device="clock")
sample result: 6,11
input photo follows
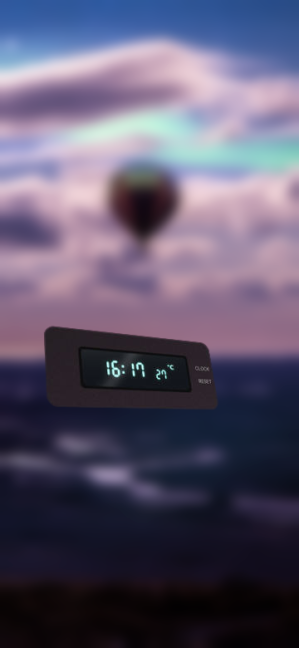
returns 16,17
